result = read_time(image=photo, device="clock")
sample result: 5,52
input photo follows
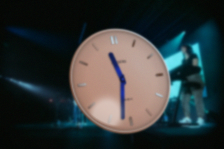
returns 11,32
